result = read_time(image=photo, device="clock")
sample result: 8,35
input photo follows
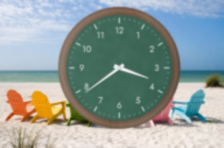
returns 3,39
